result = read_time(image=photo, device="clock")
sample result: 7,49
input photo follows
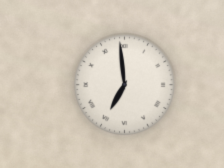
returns 6,59
